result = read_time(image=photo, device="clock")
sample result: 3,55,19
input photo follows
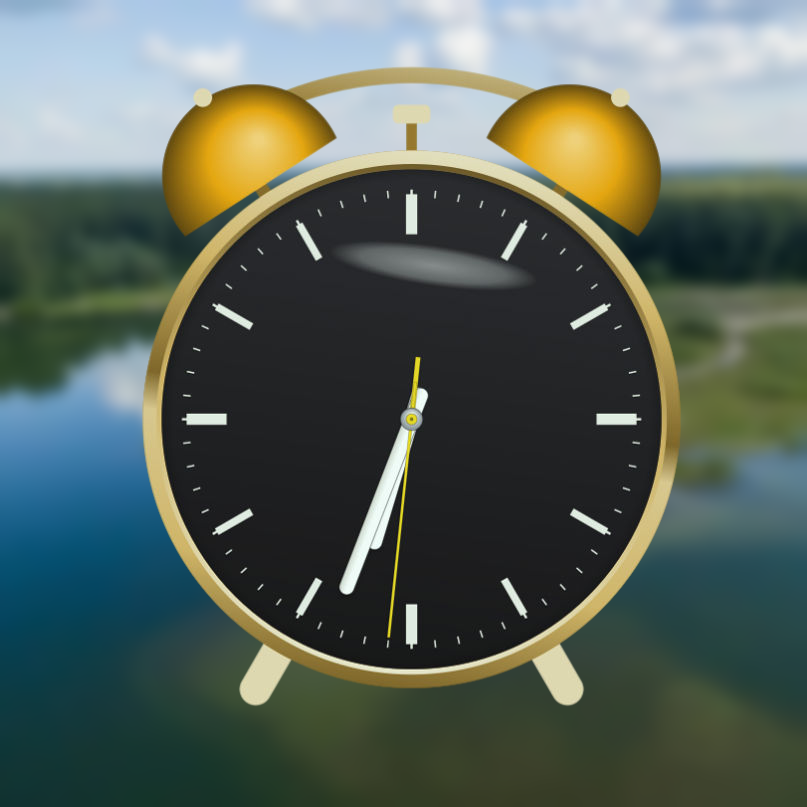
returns 6,33,31
